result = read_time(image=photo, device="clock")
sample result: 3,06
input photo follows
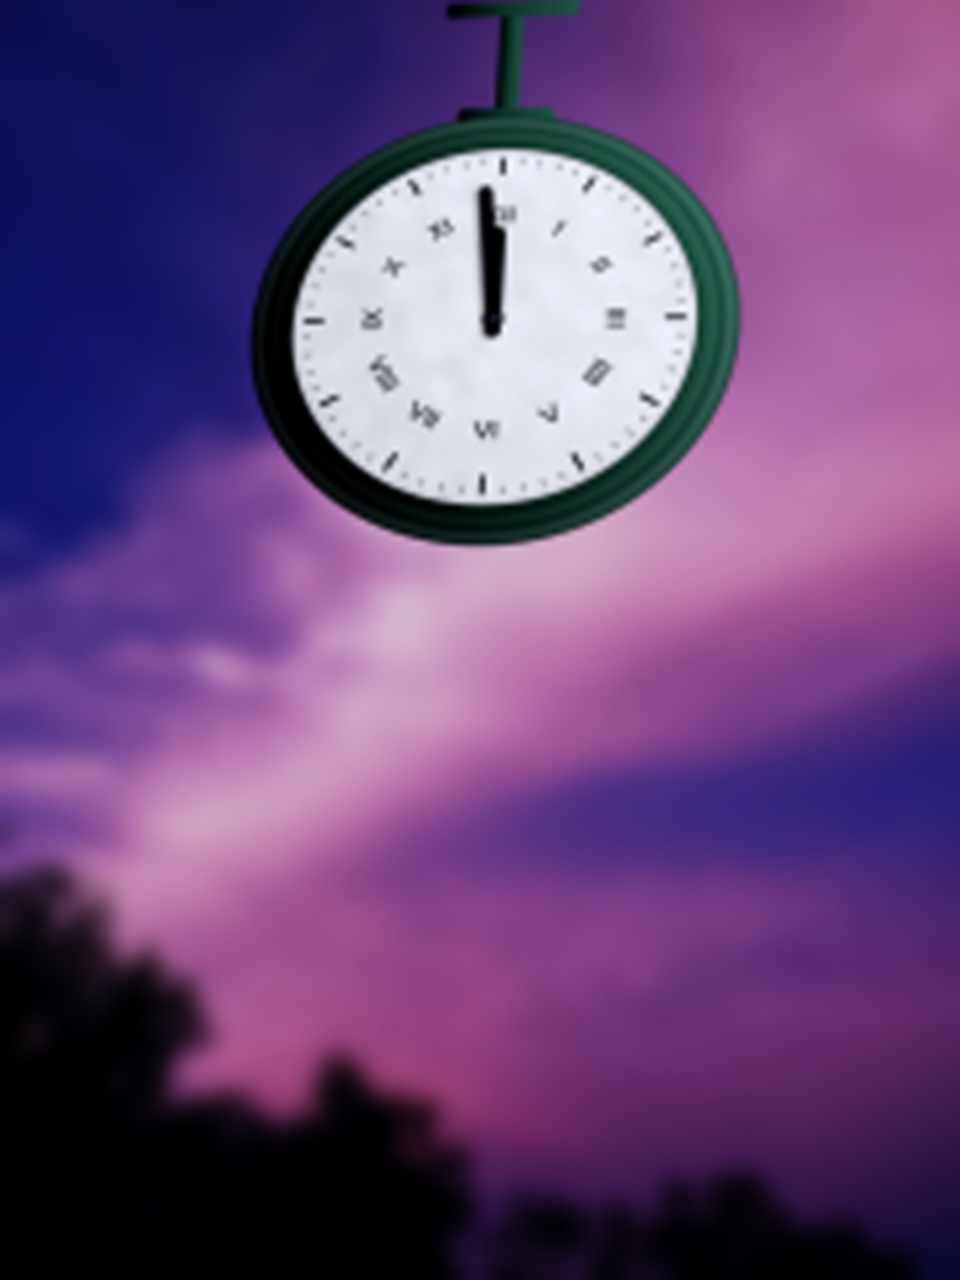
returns 11,59
